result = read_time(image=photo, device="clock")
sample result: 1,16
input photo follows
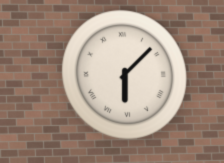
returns 6,08
